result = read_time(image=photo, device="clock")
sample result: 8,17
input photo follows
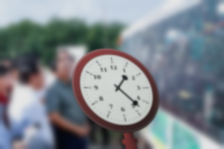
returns 1,23
